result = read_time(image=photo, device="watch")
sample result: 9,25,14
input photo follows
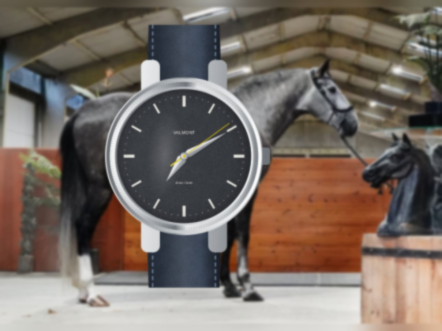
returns 7,10,09
